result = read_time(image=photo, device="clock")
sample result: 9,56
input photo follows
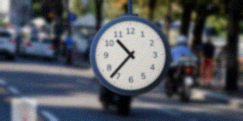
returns 10,37
